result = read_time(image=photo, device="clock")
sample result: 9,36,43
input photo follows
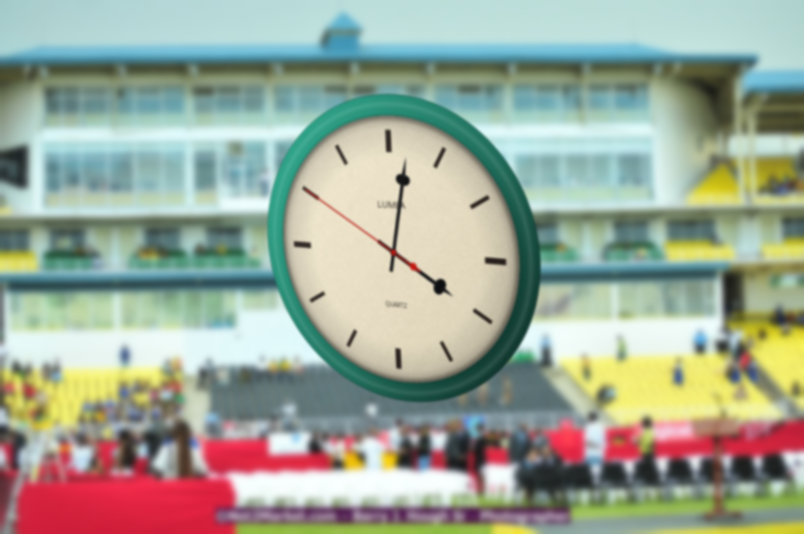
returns 4,01,50
